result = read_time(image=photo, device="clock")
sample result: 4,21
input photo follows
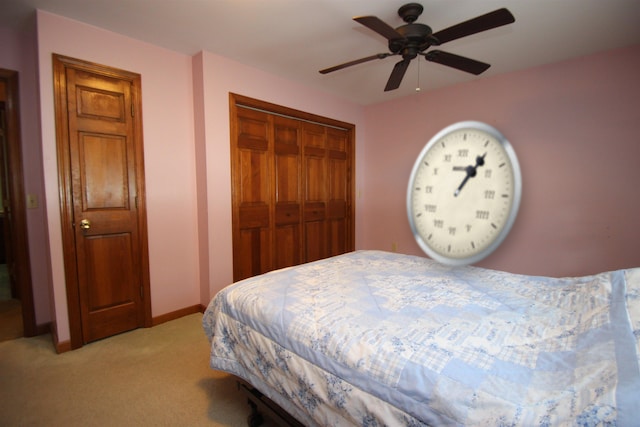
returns 1,06
